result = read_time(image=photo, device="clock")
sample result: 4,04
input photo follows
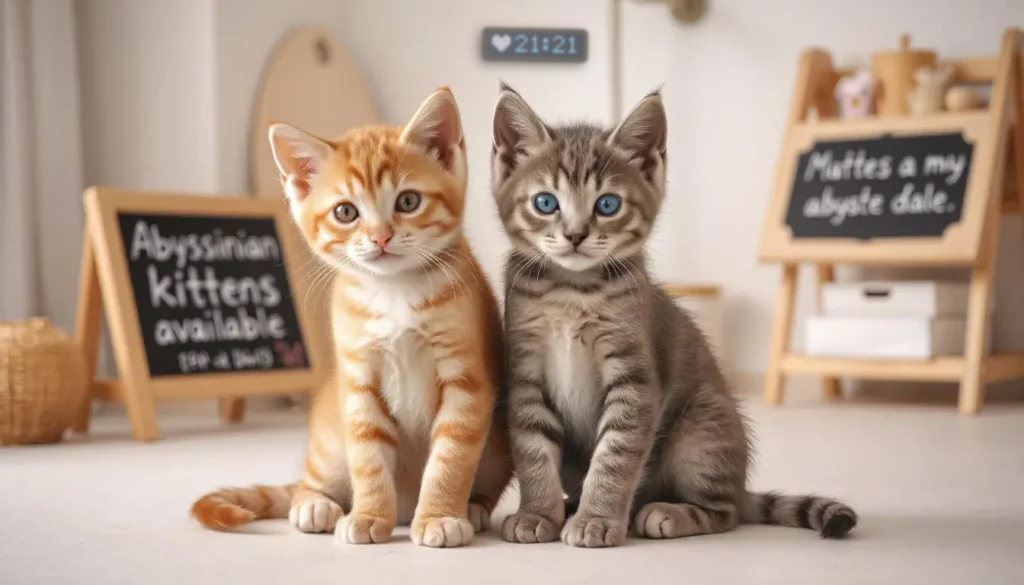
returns 21,21
